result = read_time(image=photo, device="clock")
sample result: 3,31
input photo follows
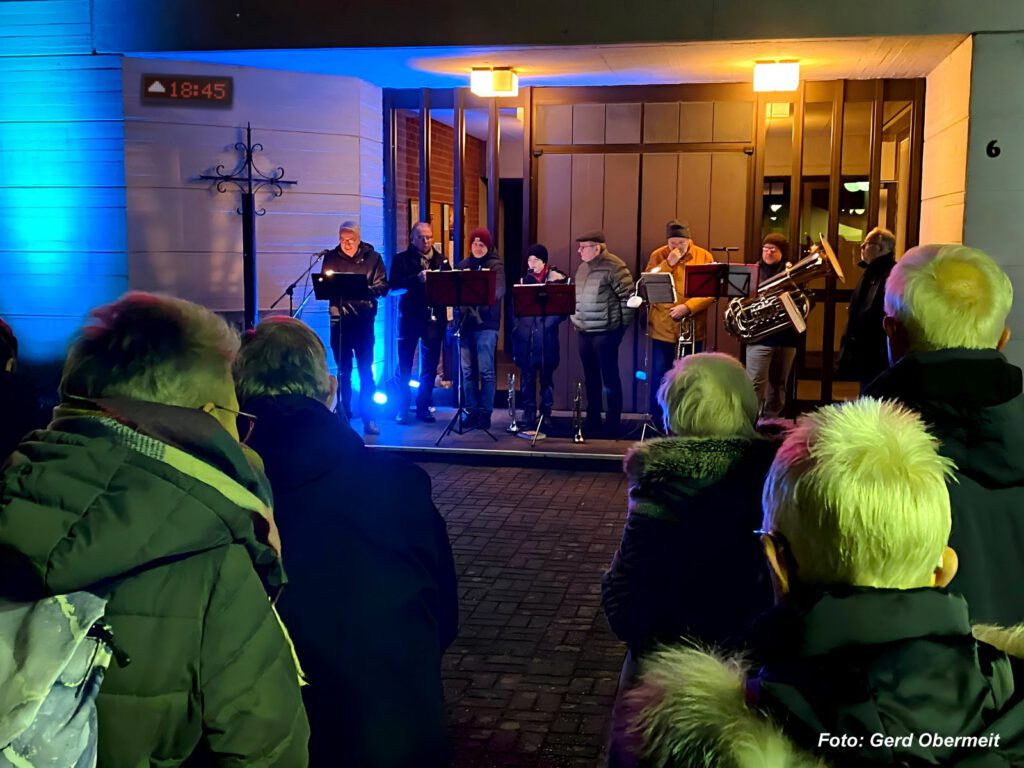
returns 18,45
